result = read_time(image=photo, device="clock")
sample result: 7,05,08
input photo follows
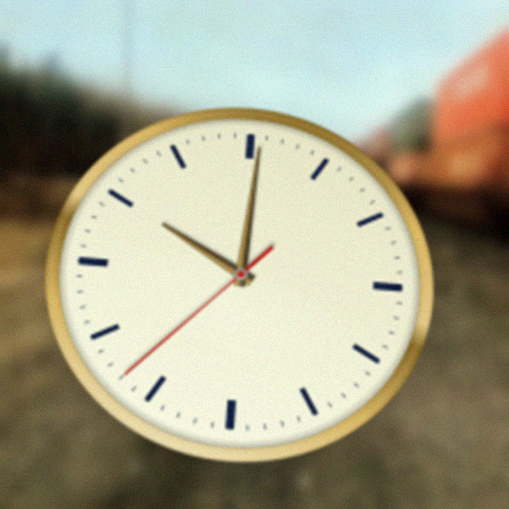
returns 10,00,37
